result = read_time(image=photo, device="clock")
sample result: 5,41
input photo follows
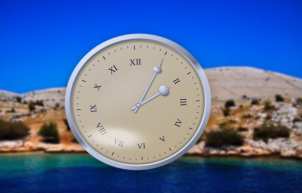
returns 2,05
